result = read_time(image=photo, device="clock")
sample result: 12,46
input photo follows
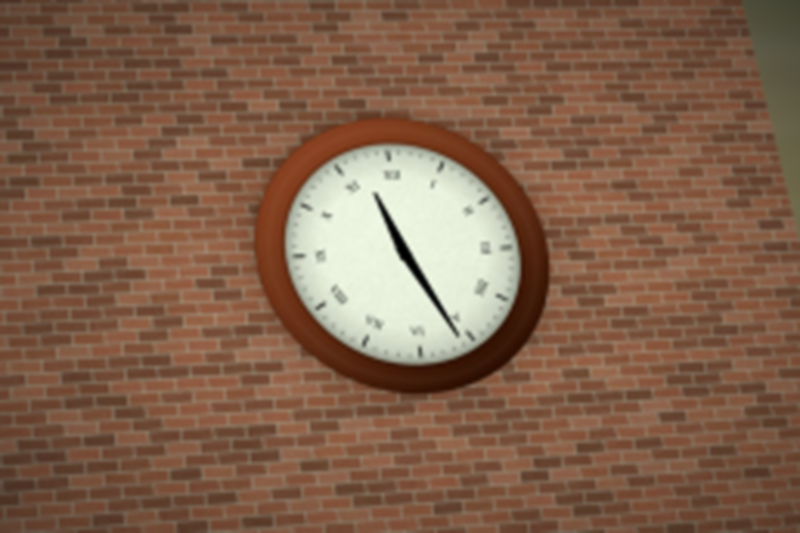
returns 11,26
